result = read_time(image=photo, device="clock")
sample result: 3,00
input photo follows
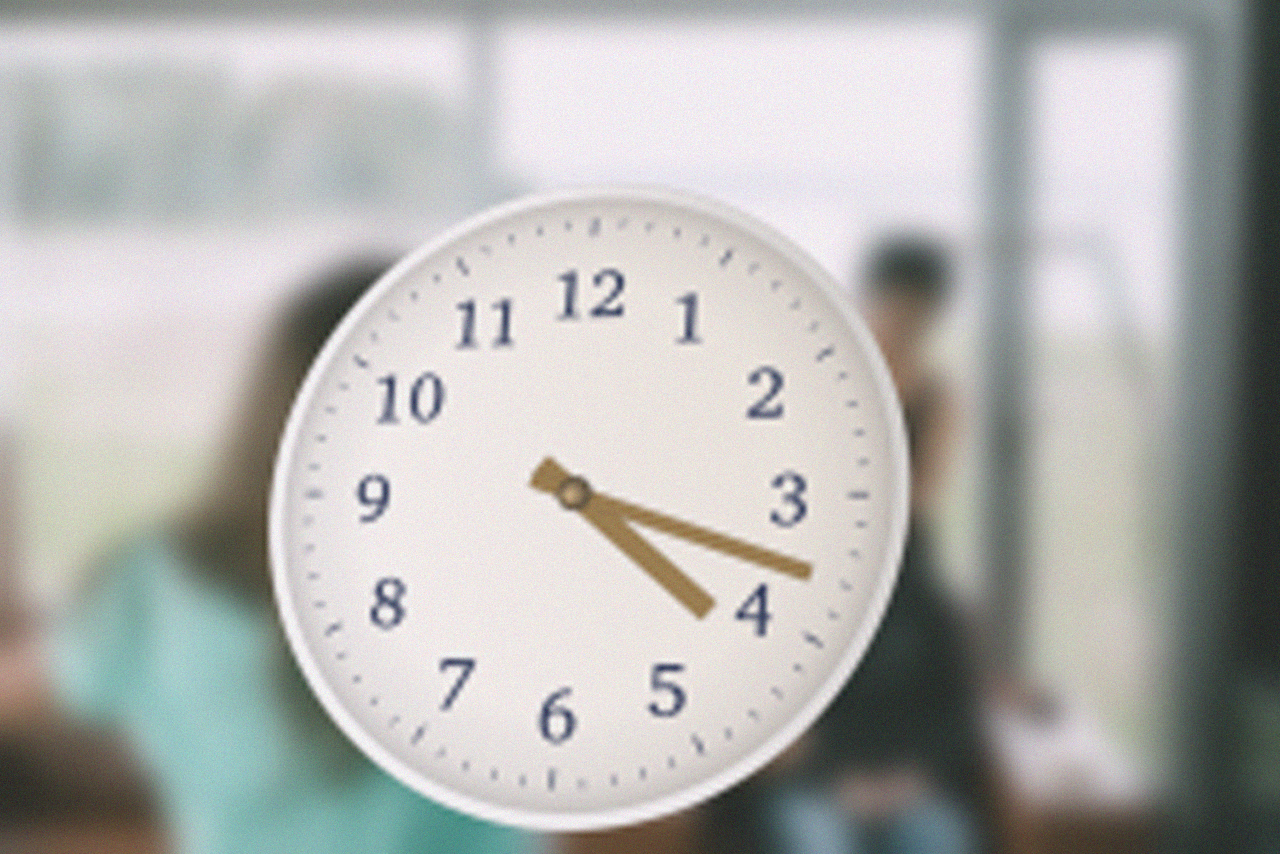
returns 4,18
